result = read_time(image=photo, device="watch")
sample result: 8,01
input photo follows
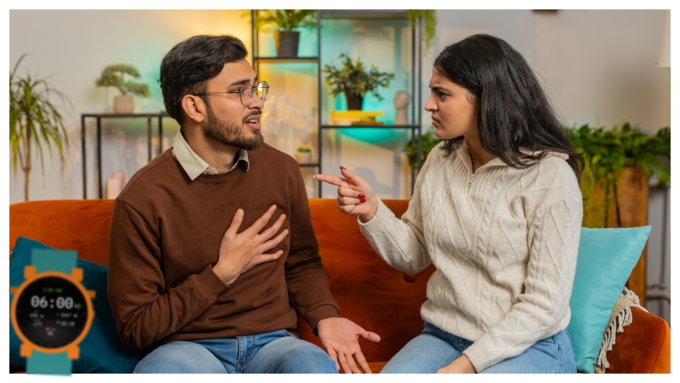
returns 6,00
